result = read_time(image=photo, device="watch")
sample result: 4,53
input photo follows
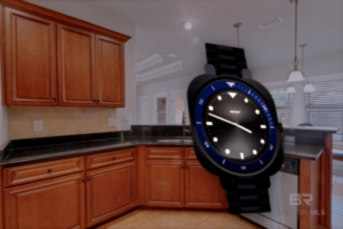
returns 3,48
